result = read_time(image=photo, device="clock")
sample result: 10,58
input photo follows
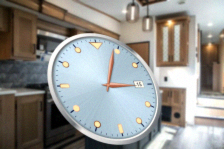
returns 3,04
